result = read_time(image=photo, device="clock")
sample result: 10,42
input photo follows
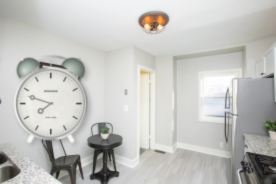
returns 7,48
